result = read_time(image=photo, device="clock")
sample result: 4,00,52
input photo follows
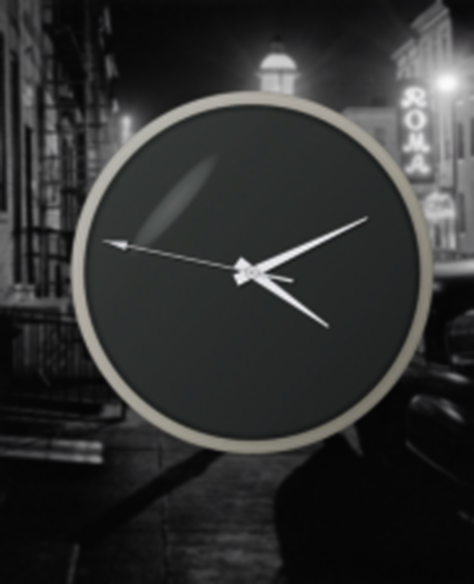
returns 4,10,47
